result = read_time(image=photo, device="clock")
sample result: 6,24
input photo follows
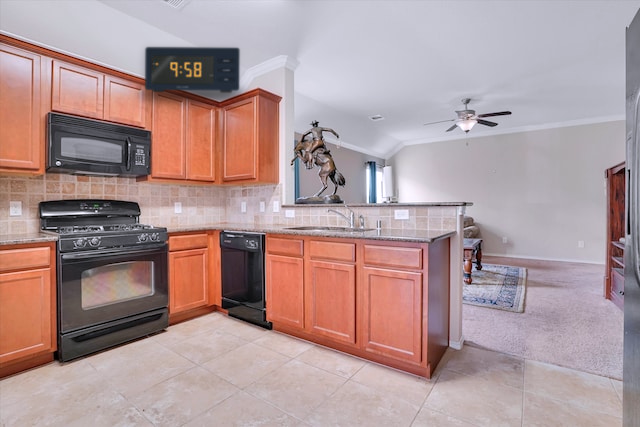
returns 9,58
